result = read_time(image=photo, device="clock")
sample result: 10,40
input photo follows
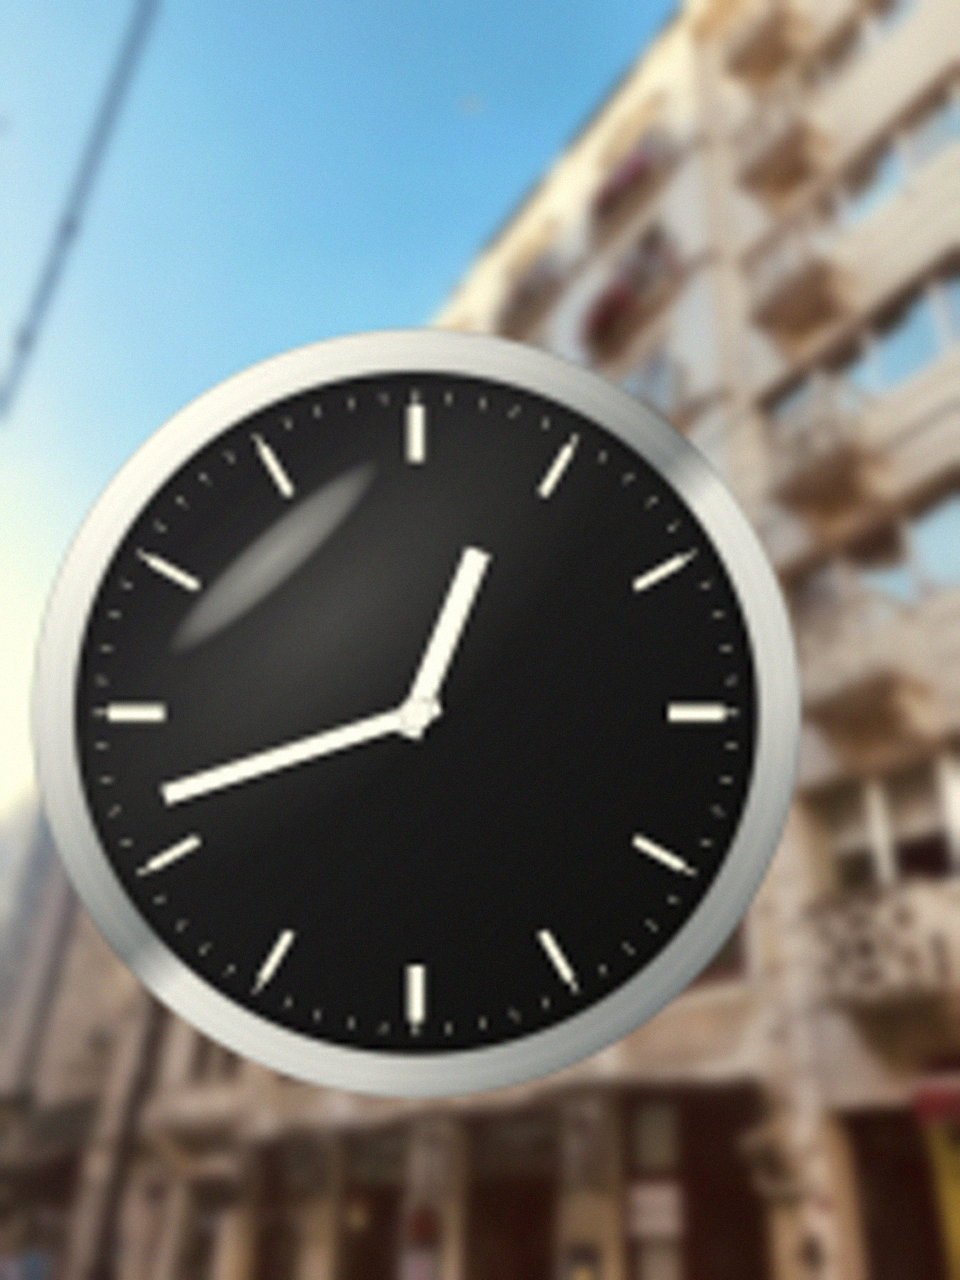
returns 12,42
